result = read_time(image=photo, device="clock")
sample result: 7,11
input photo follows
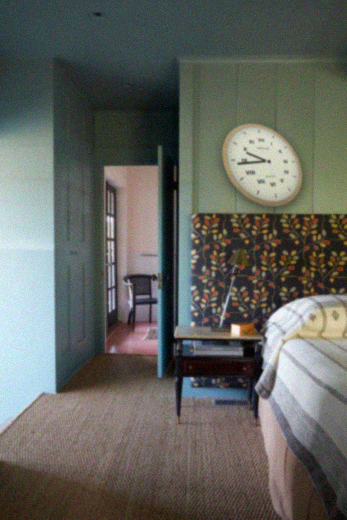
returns 9,44
